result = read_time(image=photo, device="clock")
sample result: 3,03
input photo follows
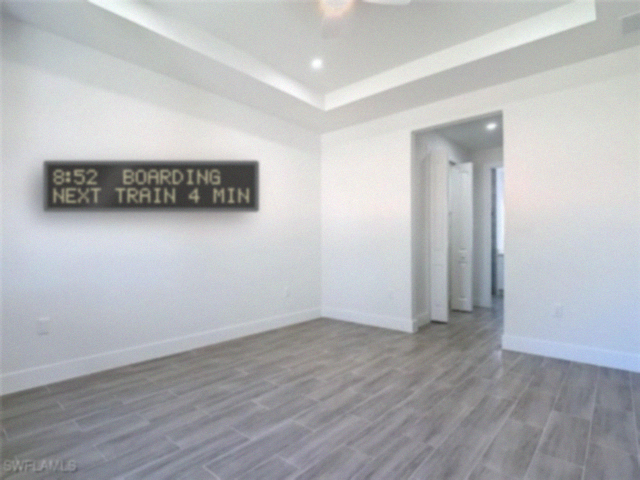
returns 8,52
